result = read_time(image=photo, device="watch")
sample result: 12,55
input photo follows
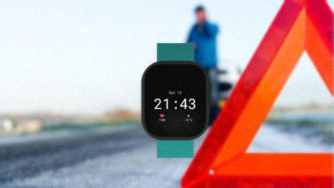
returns 21,43
